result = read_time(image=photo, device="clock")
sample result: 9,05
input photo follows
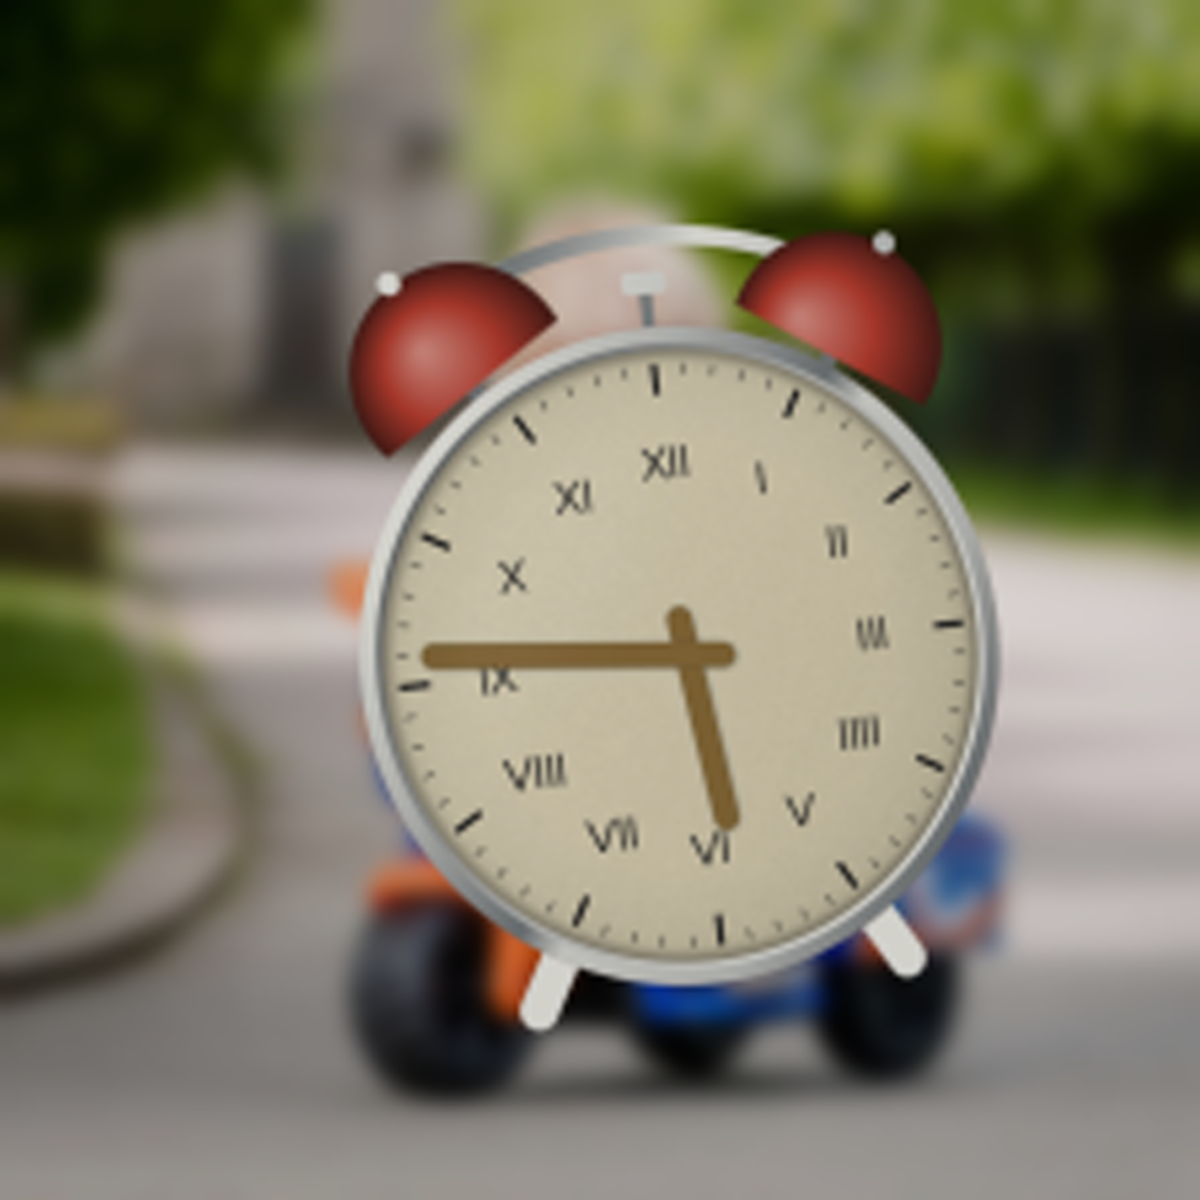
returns 5,46
